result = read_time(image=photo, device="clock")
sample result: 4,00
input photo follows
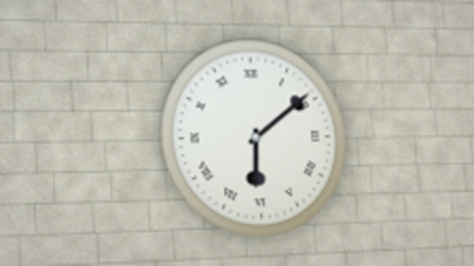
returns 6,09
